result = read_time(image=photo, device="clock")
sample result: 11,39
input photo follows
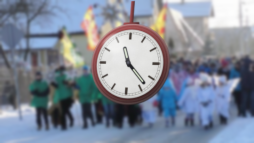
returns 11,23
